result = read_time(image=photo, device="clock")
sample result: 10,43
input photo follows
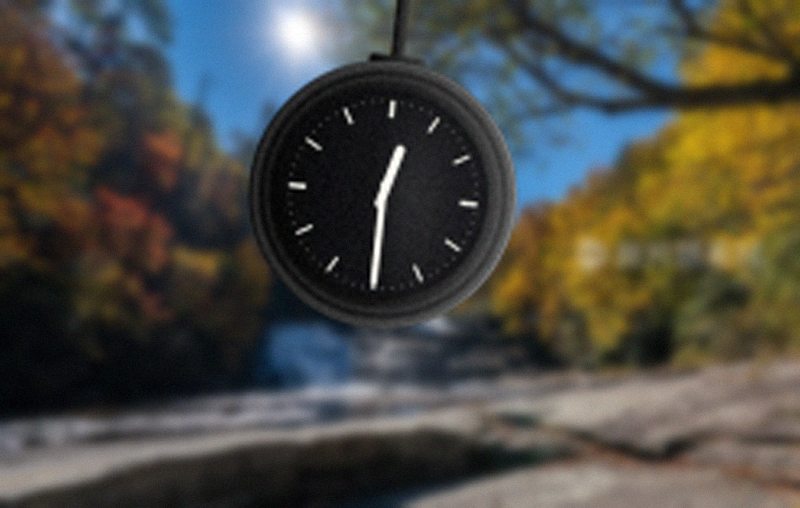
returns 12,30
